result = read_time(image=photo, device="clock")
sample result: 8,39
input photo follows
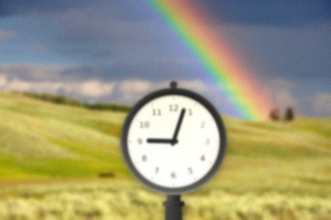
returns 9,03
